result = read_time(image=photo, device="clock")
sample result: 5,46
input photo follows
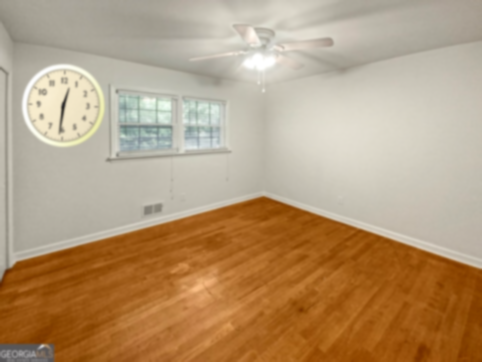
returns 12,31
